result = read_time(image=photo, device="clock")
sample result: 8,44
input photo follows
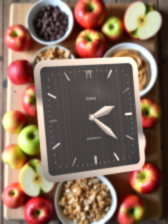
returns 2,22
